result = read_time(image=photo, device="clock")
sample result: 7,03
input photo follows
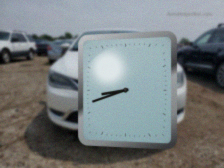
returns 8,42
